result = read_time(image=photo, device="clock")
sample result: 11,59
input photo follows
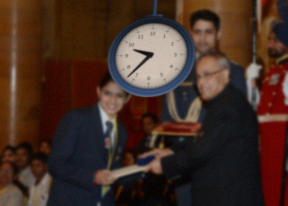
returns 9,37
